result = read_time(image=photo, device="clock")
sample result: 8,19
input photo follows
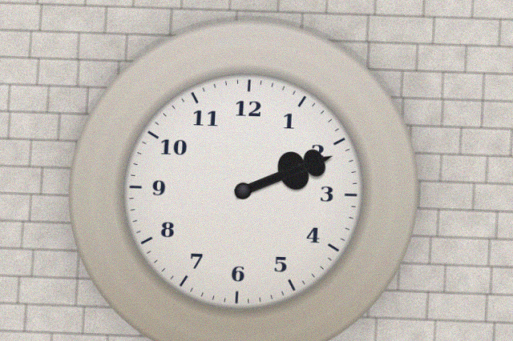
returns 2,11
